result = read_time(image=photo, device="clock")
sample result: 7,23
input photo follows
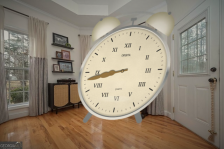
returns 8,43
